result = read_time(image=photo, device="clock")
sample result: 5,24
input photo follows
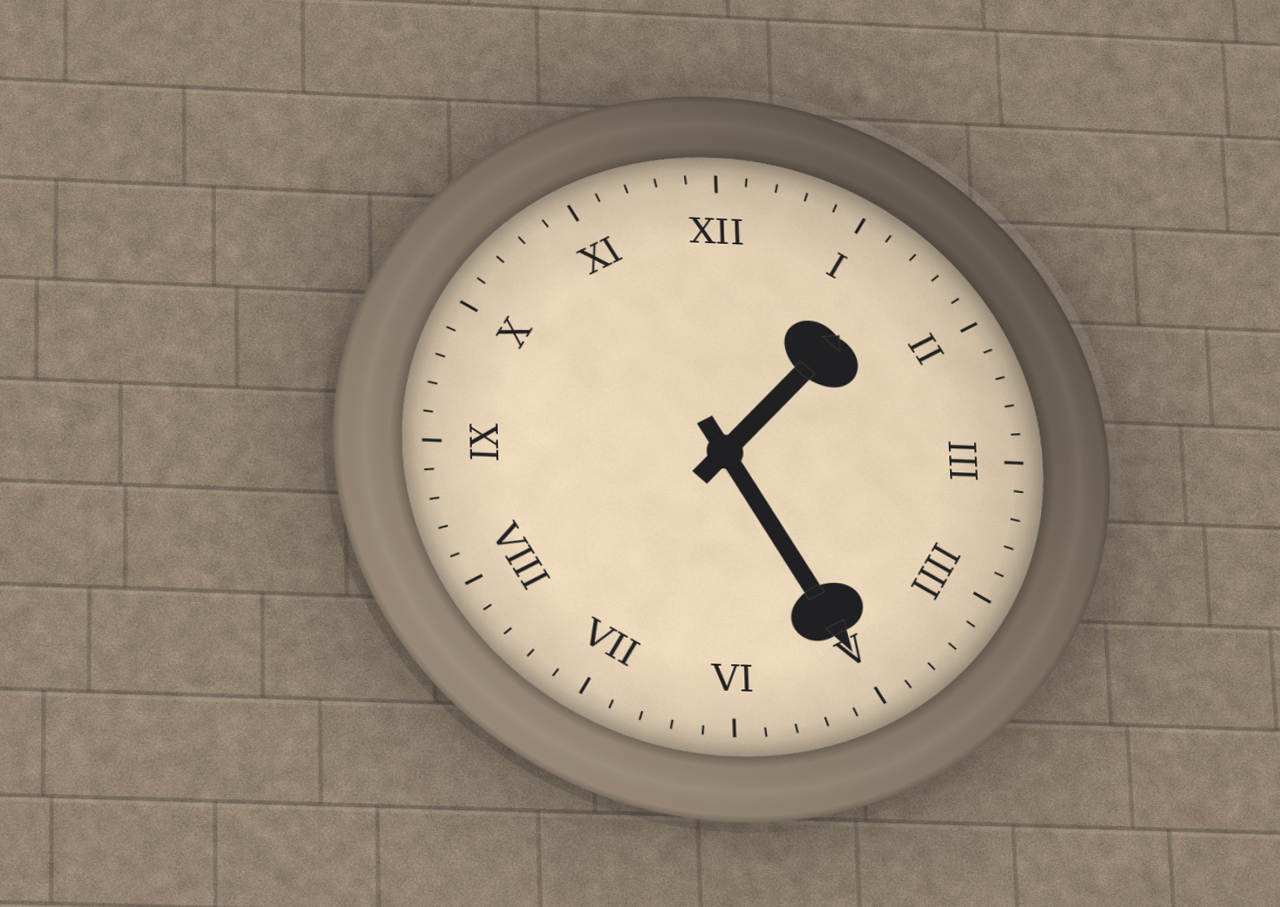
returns 1,25
